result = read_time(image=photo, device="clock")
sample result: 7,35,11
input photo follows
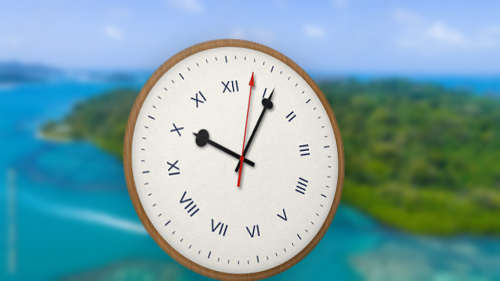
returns 10,06,03
